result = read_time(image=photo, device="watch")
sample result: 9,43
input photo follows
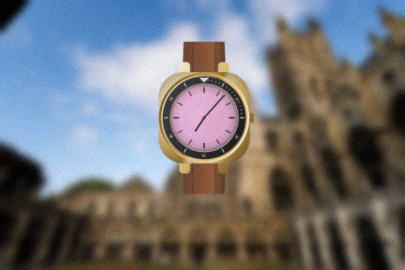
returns 7,07
